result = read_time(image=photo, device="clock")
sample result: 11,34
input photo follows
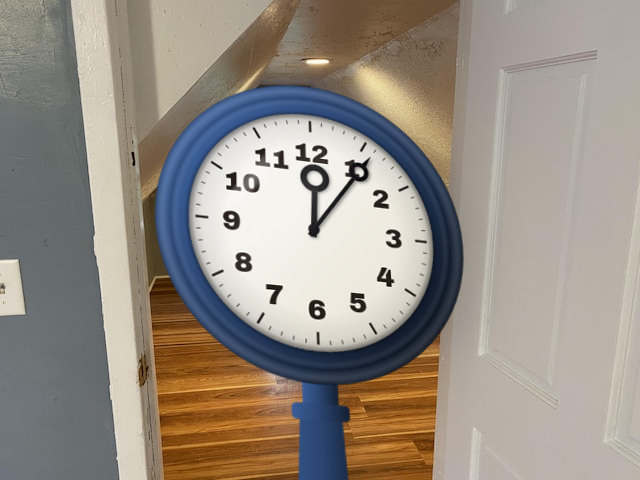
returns 12,06
